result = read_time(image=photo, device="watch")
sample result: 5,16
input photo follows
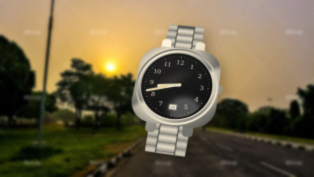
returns 8,42
